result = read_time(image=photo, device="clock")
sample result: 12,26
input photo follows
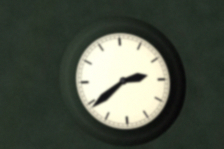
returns 2,39
